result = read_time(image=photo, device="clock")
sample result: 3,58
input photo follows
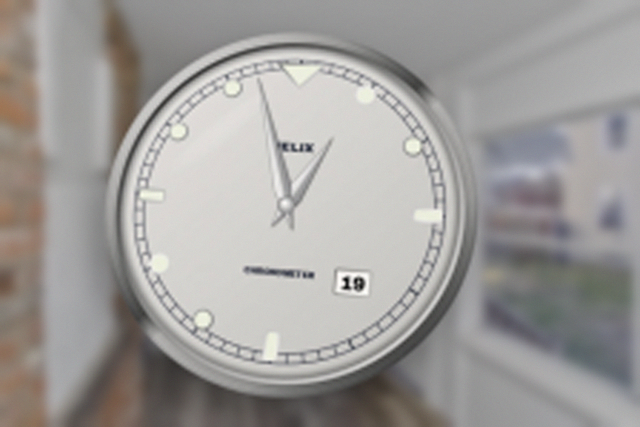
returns 12,57
